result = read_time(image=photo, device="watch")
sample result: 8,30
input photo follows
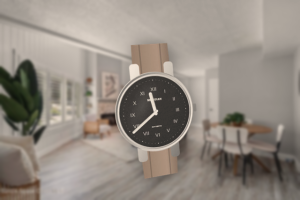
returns 11,39
